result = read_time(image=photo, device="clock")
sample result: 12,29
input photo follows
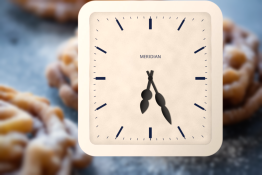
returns 6,26
